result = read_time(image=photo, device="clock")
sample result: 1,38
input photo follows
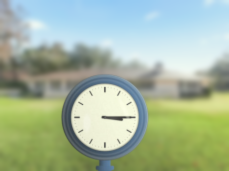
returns 3,15
